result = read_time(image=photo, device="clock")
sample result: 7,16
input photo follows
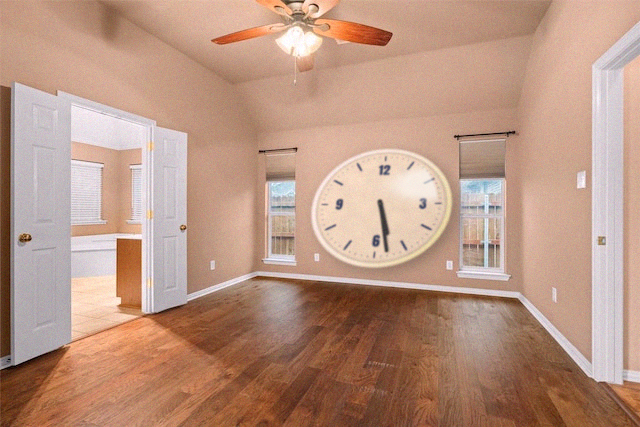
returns 5,28
